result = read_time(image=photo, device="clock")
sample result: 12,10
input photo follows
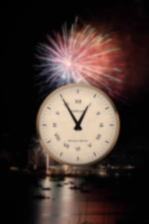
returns 12,55
